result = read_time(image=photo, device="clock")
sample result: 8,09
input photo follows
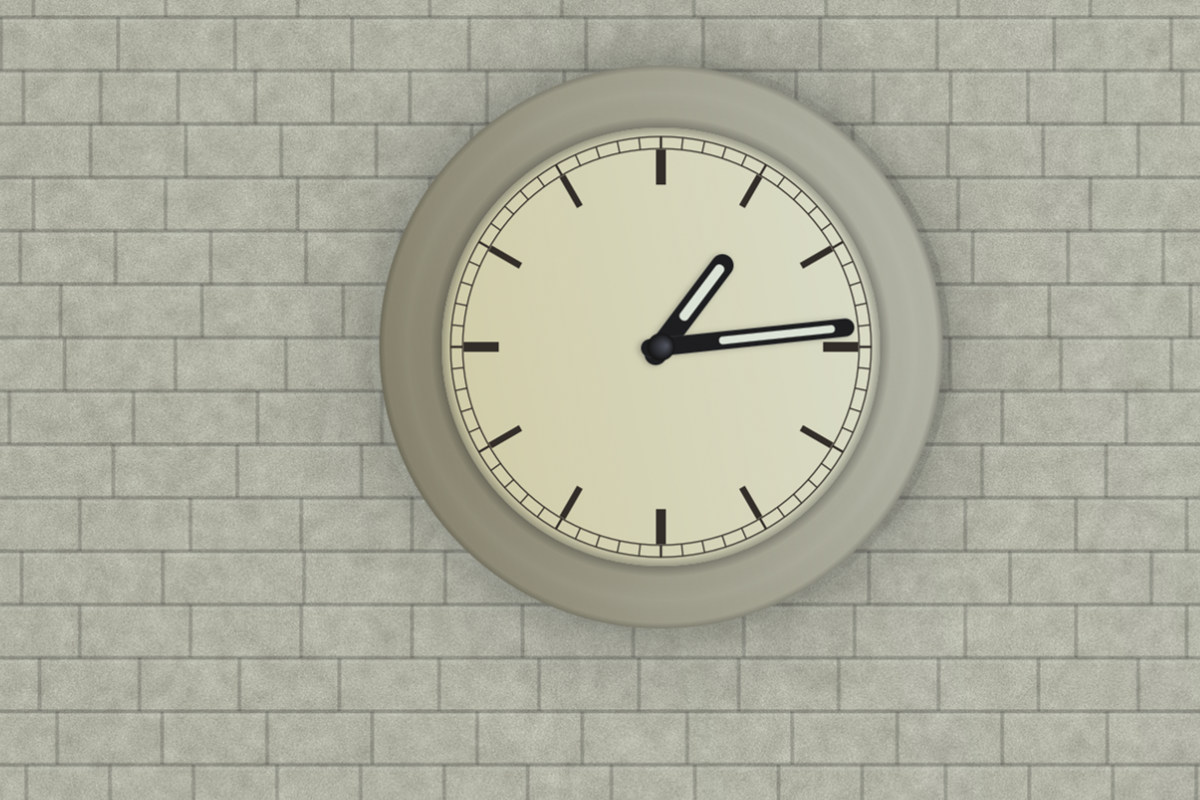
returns 1,14
